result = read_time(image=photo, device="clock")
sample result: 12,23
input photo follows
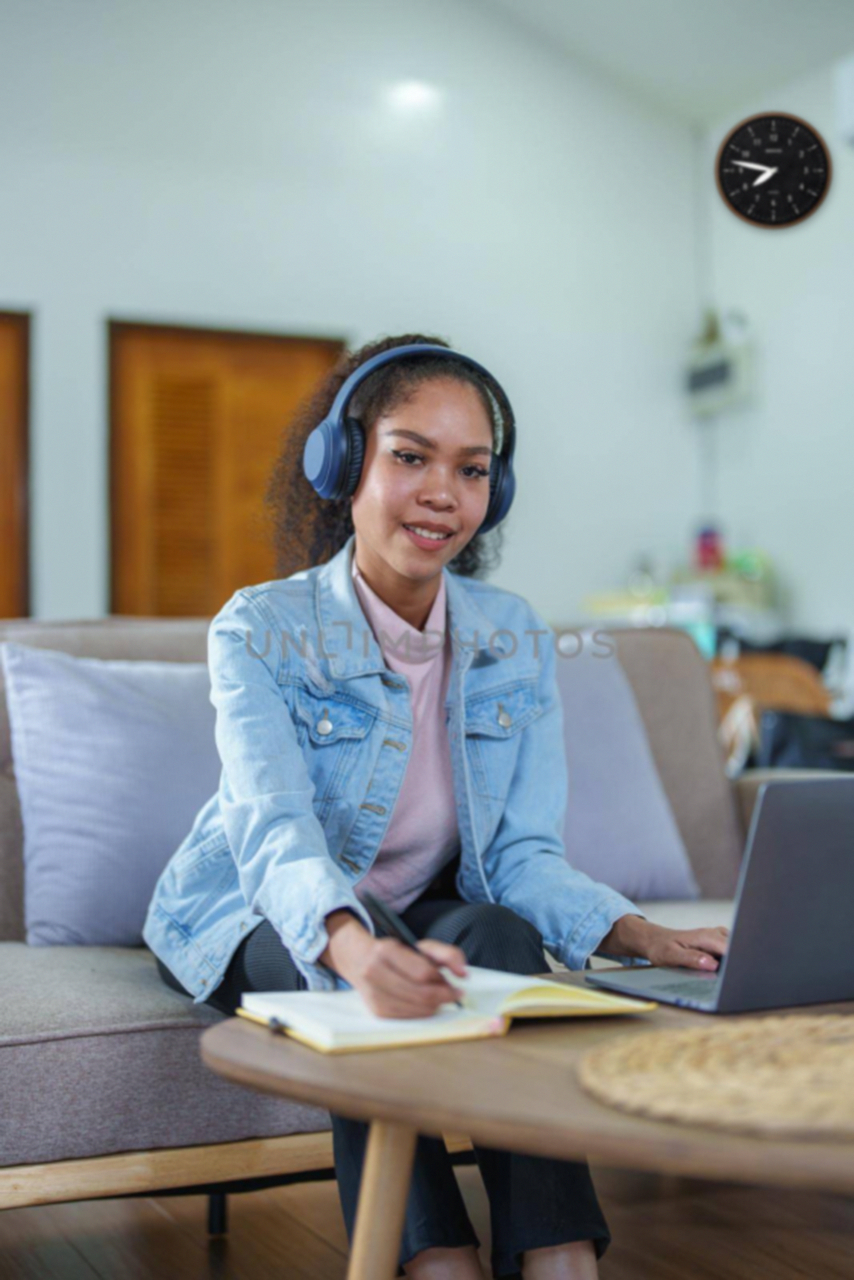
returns 7,47
